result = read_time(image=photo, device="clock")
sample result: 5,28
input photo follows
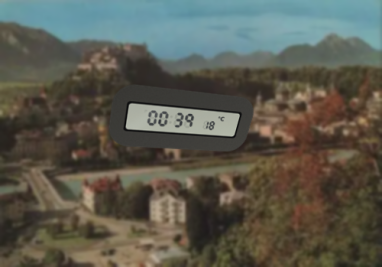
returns 0,39
